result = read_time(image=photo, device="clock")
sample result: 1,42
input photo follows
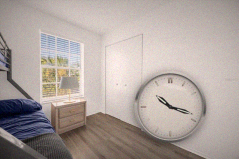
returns 10,18
